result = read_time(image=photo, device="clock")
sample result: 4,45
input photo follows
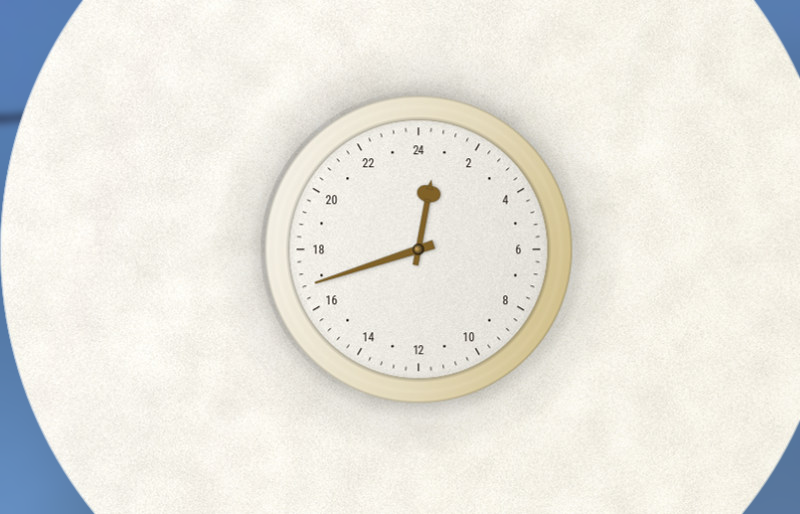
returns 0,42
